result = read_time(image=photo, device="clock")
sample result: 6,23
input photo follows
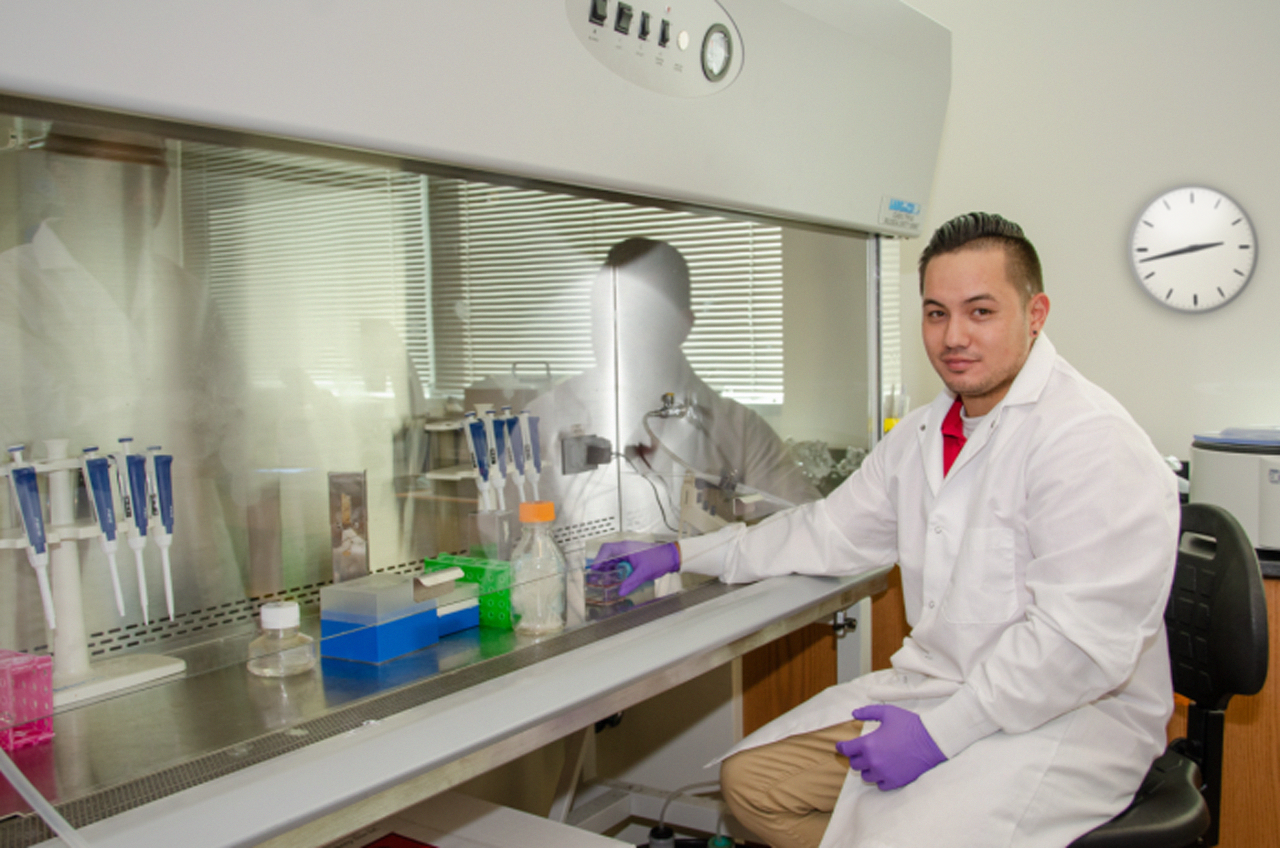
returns 2,43
